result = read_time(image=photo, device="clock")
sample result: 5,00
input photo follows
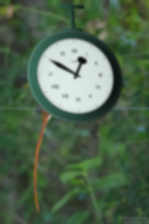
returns 12,50
